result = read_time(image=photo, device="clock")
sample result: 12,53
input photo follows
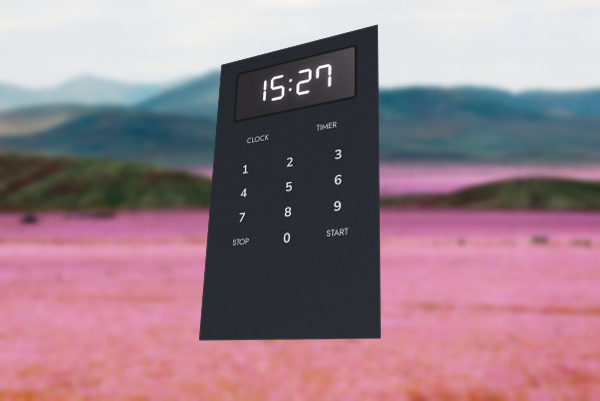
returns 15,27
